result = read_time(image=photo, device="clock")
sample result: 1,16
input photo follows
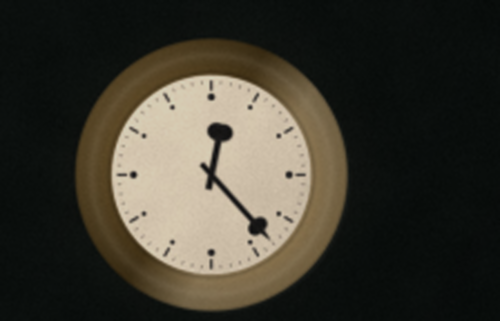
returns 12,23
